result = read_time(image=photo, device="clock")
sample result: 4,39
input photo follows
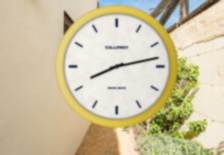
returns 8,13
